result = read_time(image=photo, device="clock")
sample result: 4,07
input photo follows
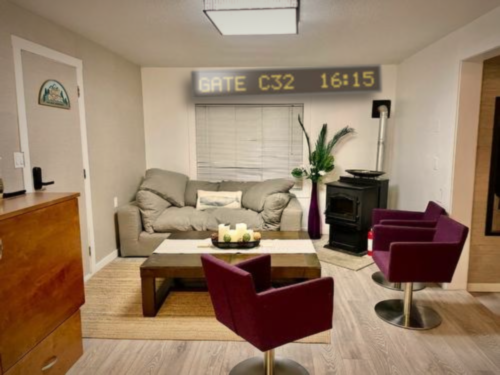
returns 16,15
